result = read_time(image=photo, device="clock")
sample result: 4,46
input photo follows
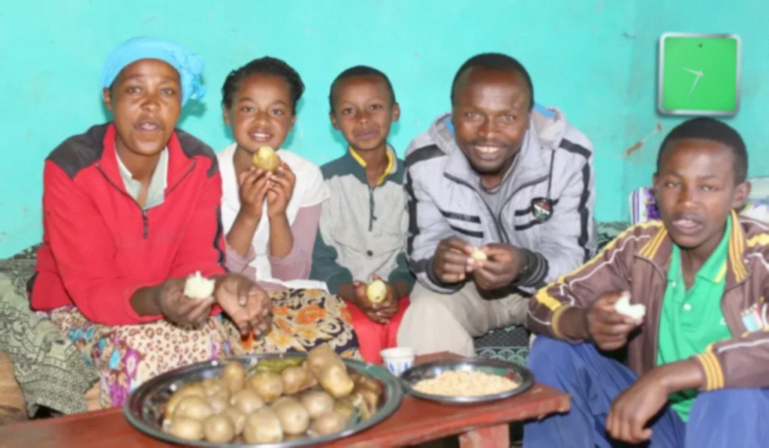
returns 9,34
